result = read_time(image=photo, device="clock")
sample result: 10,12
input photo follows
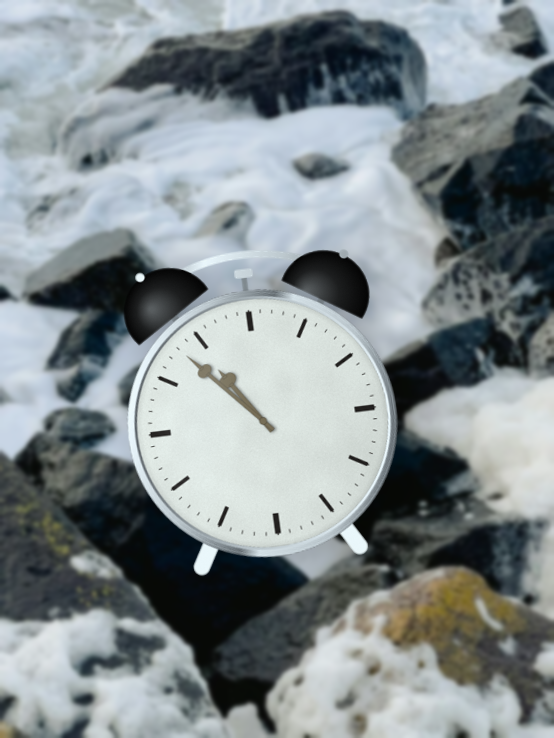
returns 10,53
